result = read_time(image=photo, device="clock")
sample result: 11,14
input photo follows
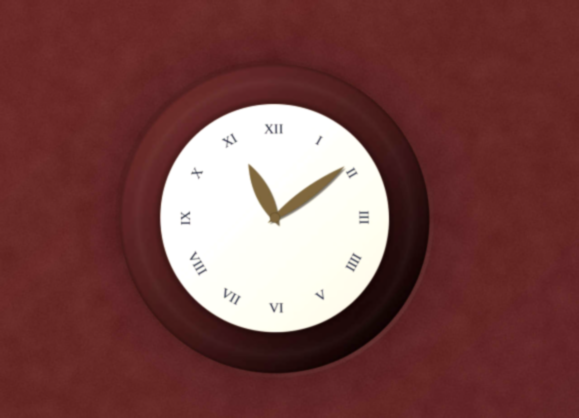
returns 11,09
